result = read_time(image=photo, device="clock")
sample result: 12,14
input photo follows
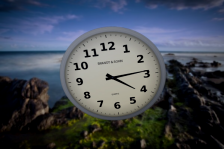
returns 4,14
